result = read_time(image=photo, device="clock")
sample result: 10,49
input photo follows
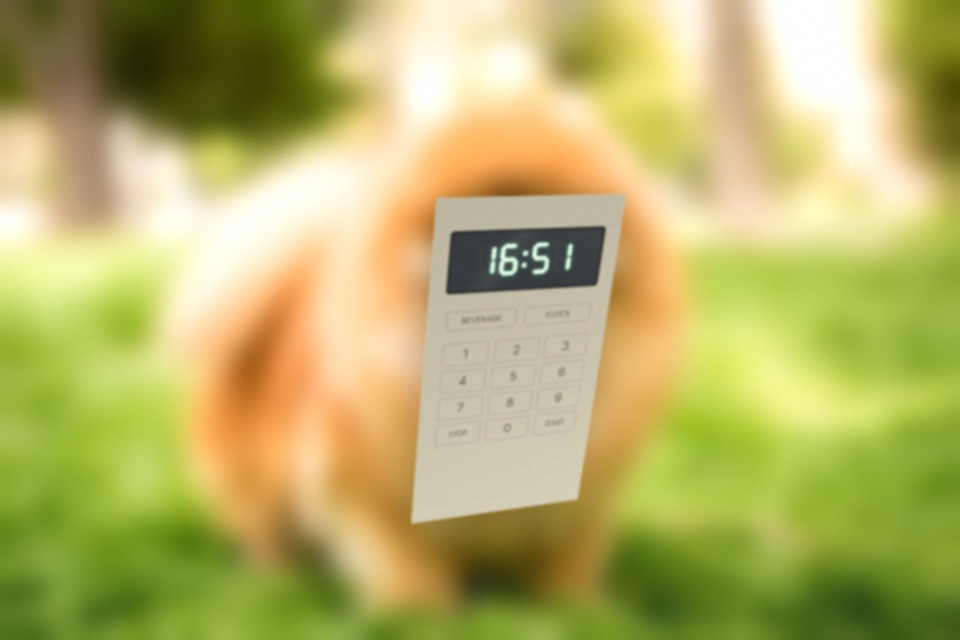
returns 16,51
